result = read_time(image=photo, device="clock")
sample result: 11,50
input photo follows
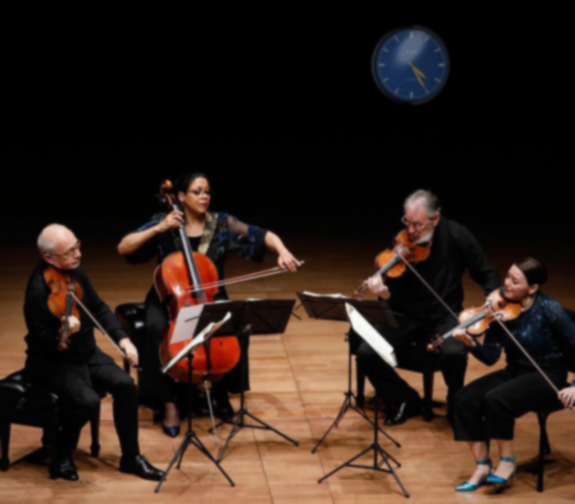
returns 4,25
